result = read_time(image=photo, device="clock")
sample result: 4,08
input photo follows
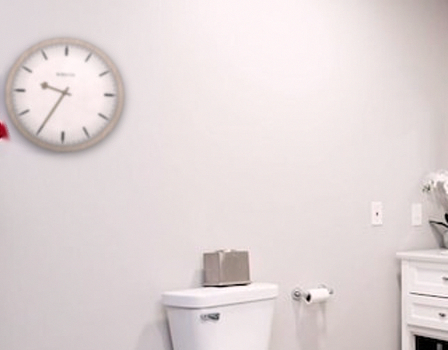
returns 9,35
